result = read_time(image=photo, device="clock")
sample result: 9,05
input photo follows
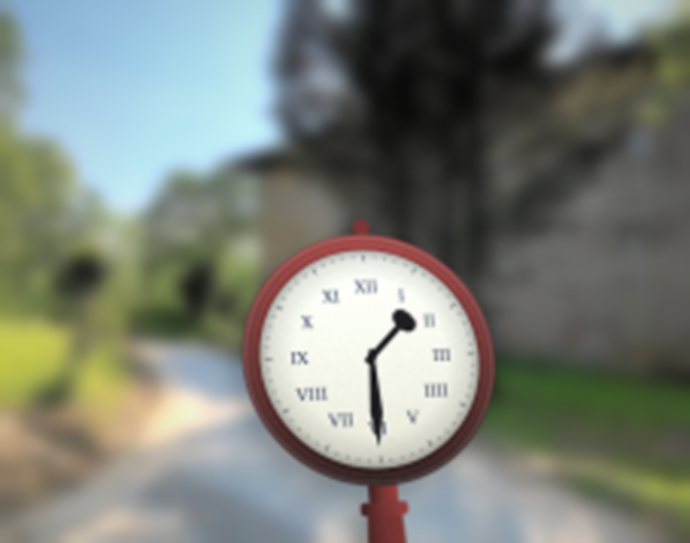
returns 1,30
